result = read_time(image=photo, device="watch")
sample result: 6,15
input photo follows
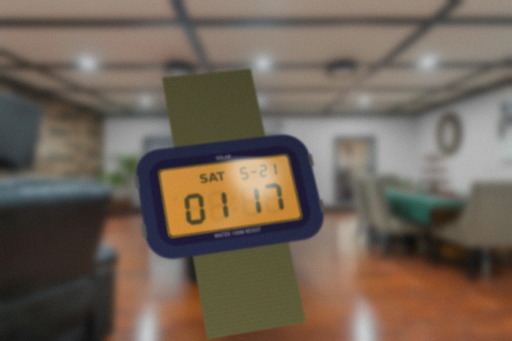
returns 1,17
